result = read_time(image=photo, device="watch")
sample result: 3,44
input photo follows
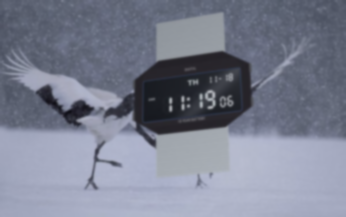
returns 11,19
